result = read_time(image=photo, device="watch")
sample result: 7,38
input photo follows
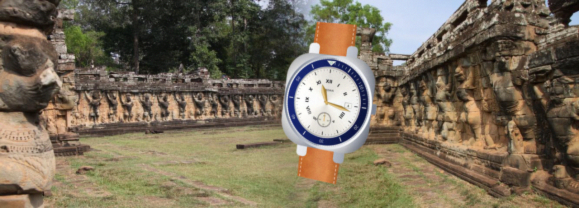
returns 11,17
